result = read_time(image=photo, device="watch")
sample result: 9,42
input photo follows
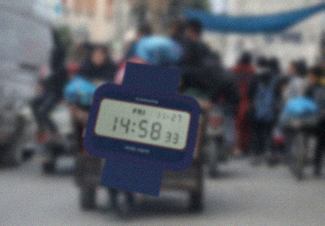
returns 14,58
